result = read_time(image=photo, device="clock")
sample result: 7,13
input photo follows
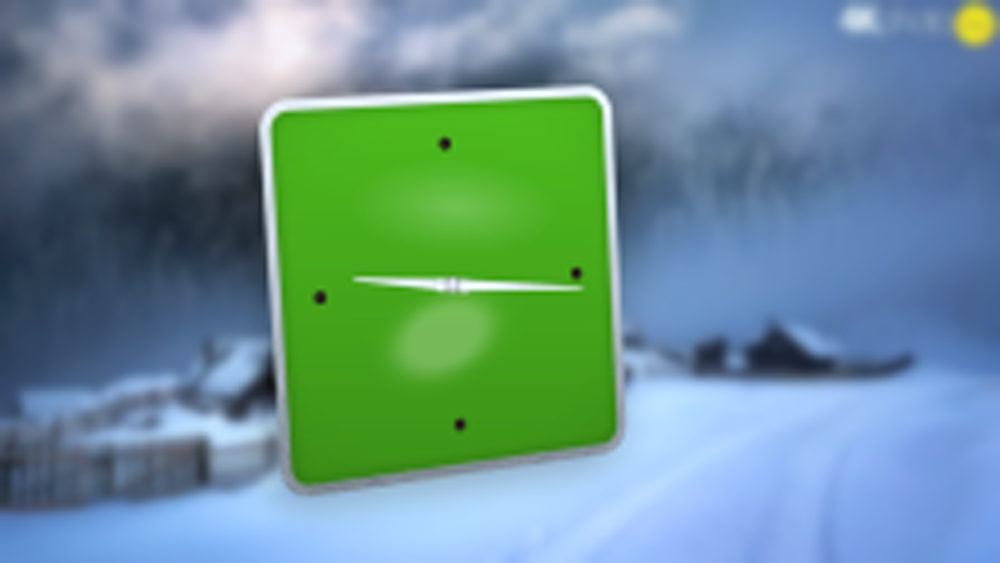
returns 9,16
